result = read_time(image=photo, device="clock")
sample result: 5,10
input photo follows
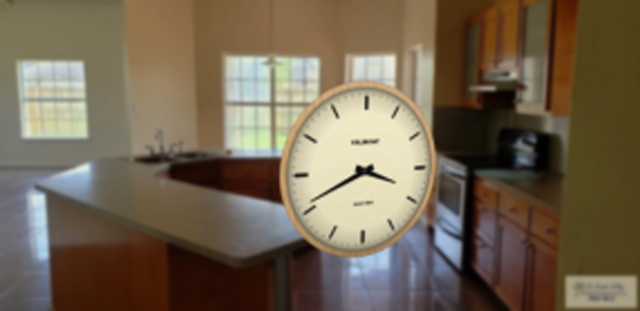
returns 3,41
